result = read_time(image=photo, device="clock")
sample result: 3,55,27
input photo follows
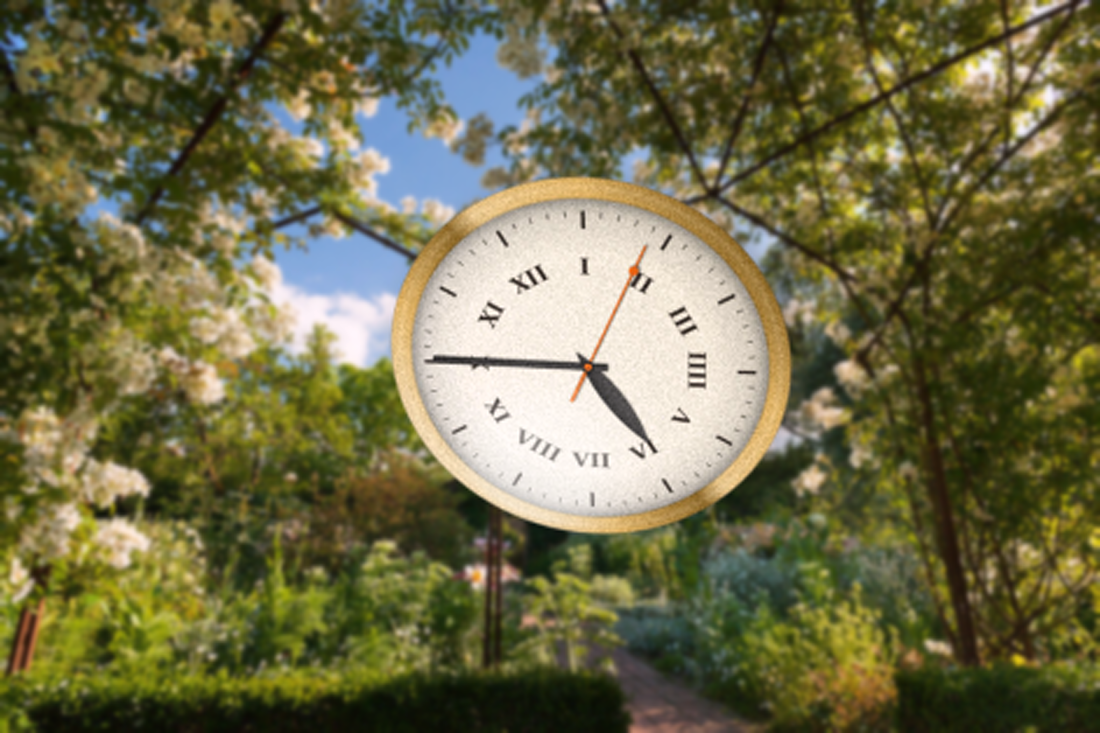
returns 5,50,09
